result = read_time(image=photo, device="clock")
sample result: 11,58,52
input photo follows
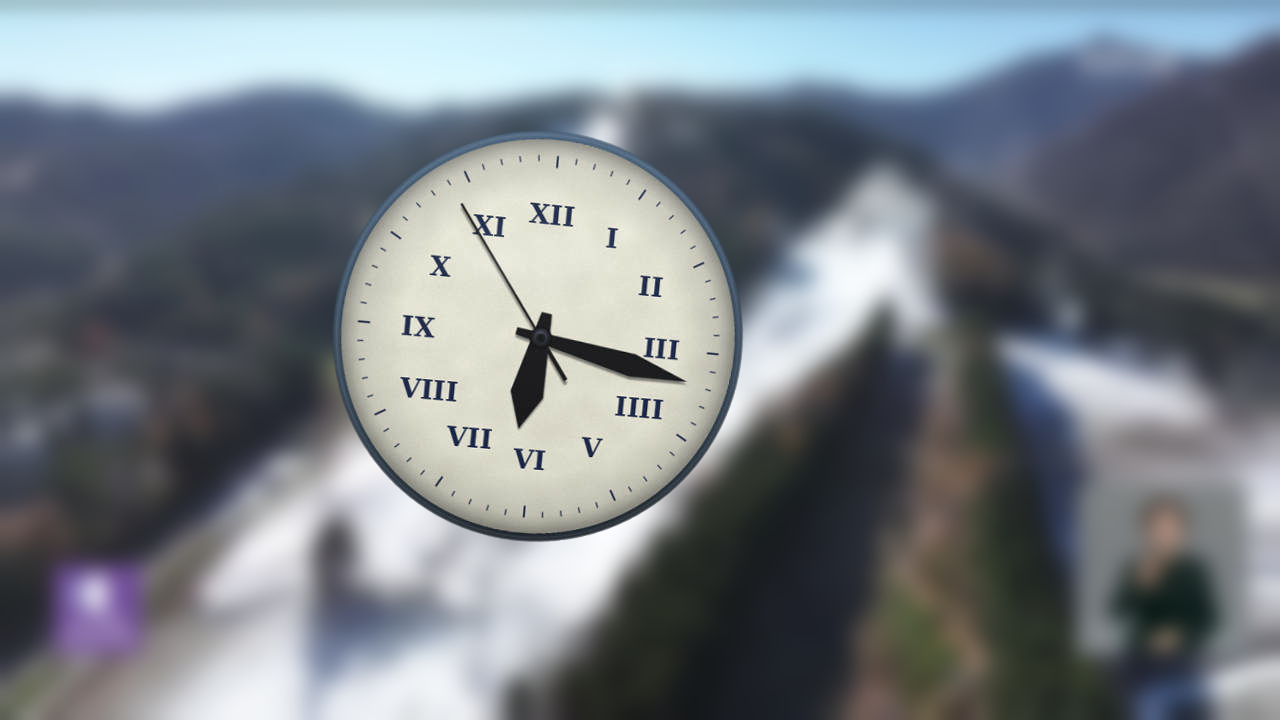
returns 6,16,54
